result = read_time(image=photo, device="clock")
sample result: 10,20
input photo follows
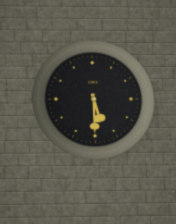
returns 5,30
